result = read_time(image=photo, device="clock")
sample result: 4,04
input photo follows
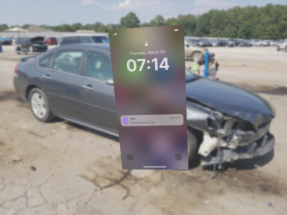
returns 7,14
